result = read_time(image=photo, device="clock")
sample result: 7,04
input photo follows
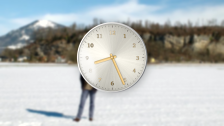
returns 8,26
